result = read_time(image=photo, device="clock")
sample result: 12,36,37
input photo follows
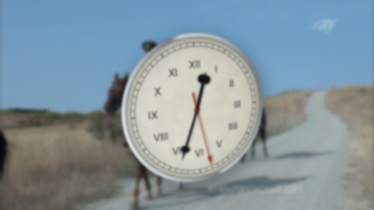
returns 12,33,28
